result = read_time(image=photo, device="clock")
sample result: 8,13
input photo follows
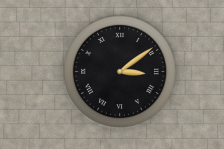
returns 3,09
